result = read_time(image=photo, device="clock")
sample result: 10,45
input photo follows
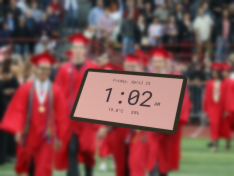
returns 1,02
